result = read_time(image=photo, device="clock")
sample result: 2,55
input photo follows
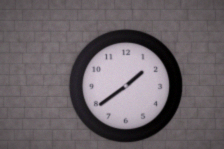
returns 1,39
